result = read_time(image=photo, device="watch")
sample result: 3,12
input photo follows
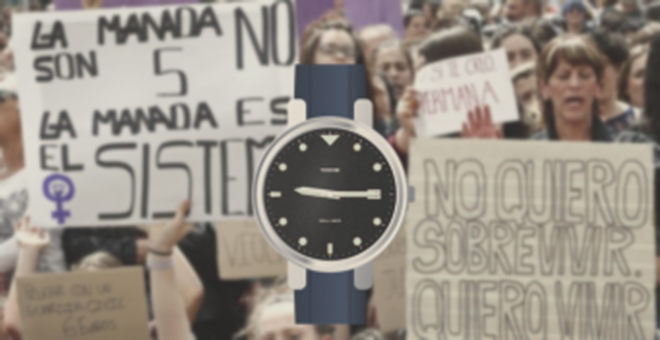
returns 9,15
